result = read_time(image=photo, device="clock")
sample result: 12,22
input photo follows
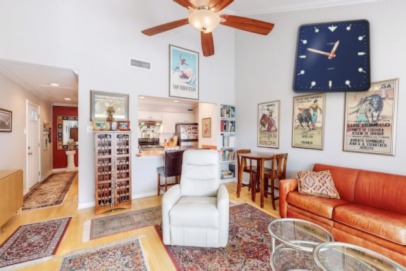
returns 12,48
